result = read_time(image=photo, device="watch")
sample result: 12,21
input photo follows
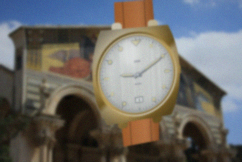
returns 9,10
